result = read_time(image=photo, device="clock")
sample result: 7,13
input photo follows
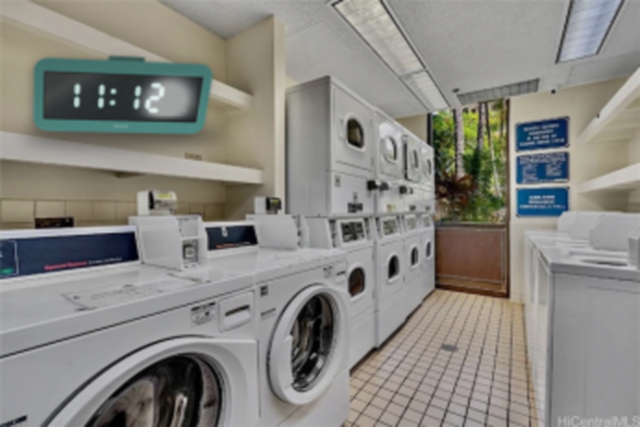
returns 11,12
